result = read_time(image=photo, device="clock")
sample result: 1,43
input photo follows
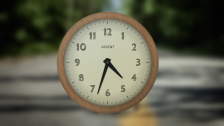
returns 4,33
